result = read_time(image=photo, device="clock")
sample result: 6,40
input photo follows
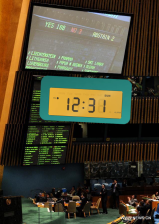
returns 12,31
